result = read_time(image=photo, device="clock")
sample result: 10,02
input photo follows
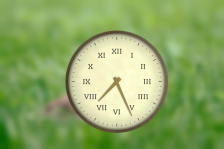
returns 7,26
